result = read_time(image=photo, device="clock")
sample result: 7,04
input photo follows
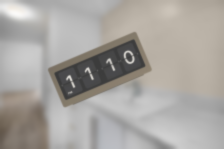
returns 11,10
